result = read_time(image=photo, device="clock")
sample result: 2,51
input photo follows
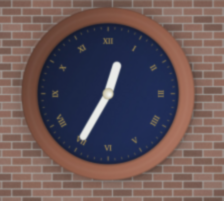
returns 12,35
